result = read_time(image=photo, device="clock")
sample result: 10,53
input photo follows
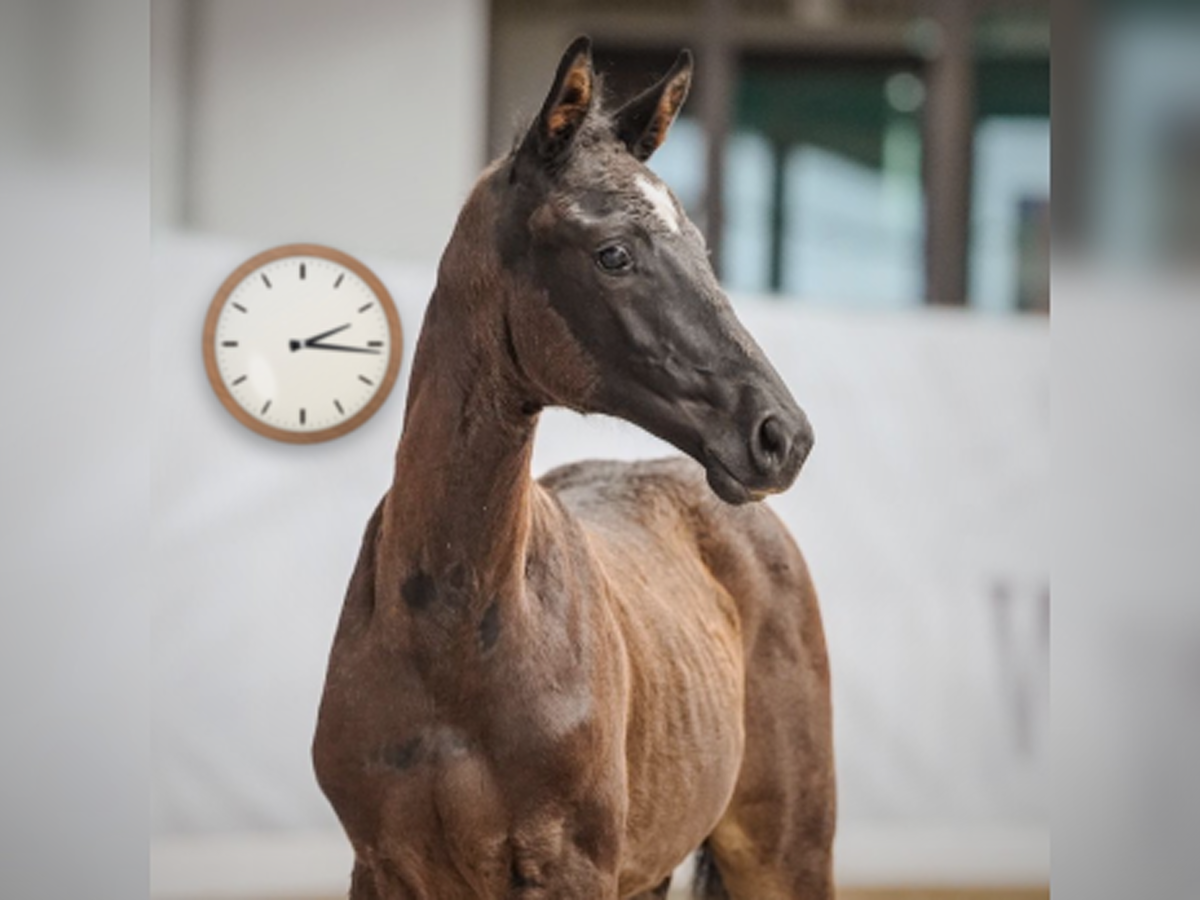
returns 2,16
